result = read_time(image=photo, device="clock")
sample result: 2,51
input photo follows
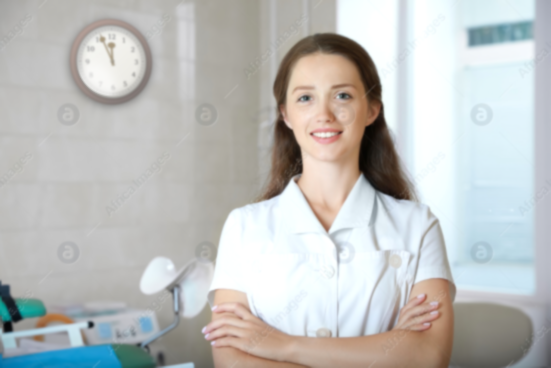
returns 11,56
